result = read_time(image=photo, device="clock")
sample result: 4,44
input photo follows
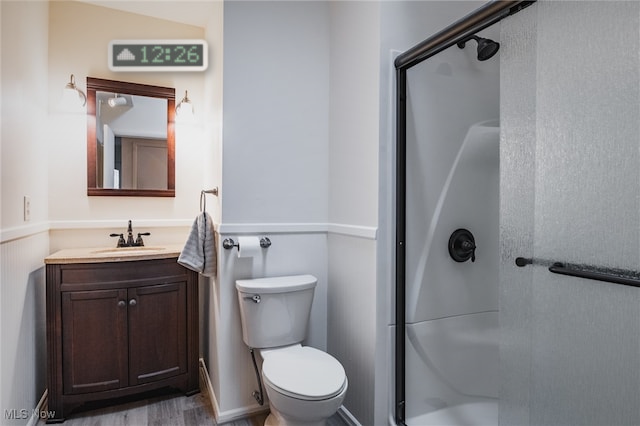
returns 12,26
